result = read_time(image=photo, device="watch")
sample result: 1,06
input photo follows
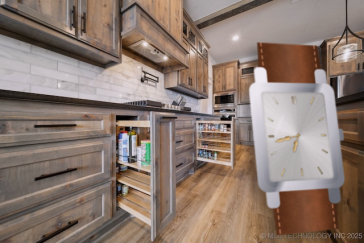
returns 6,43
